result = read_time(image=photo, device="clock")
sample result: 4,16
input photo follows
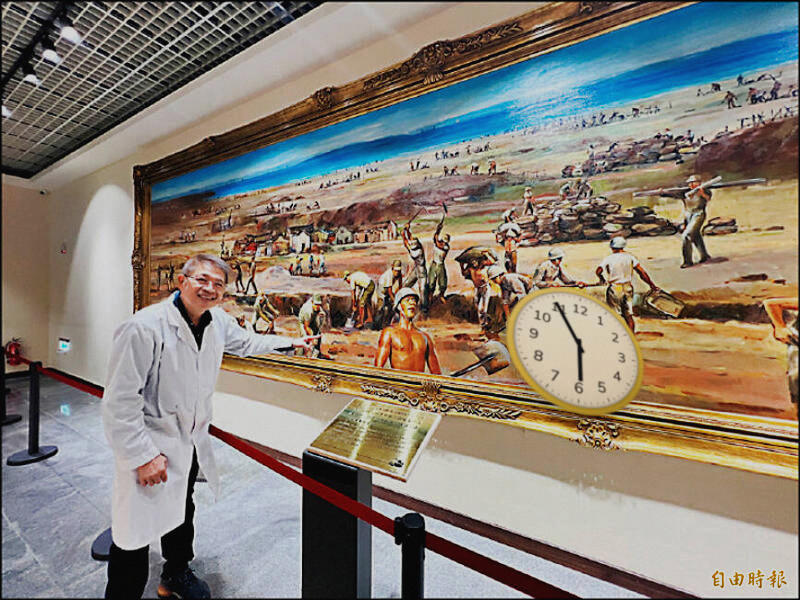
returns 5,55
